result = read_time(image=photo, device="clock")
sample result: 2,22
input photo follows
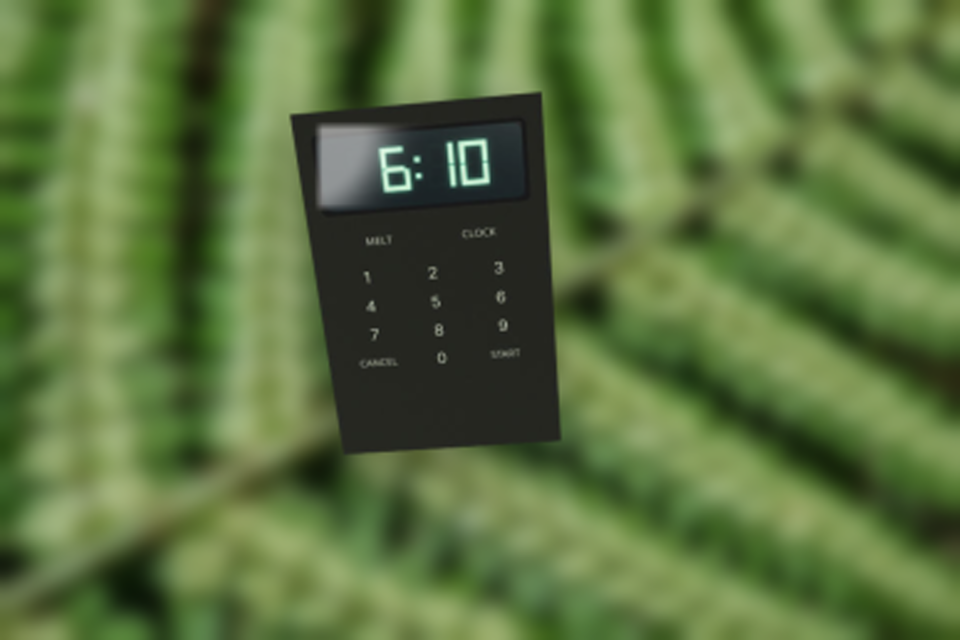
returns 6,10
